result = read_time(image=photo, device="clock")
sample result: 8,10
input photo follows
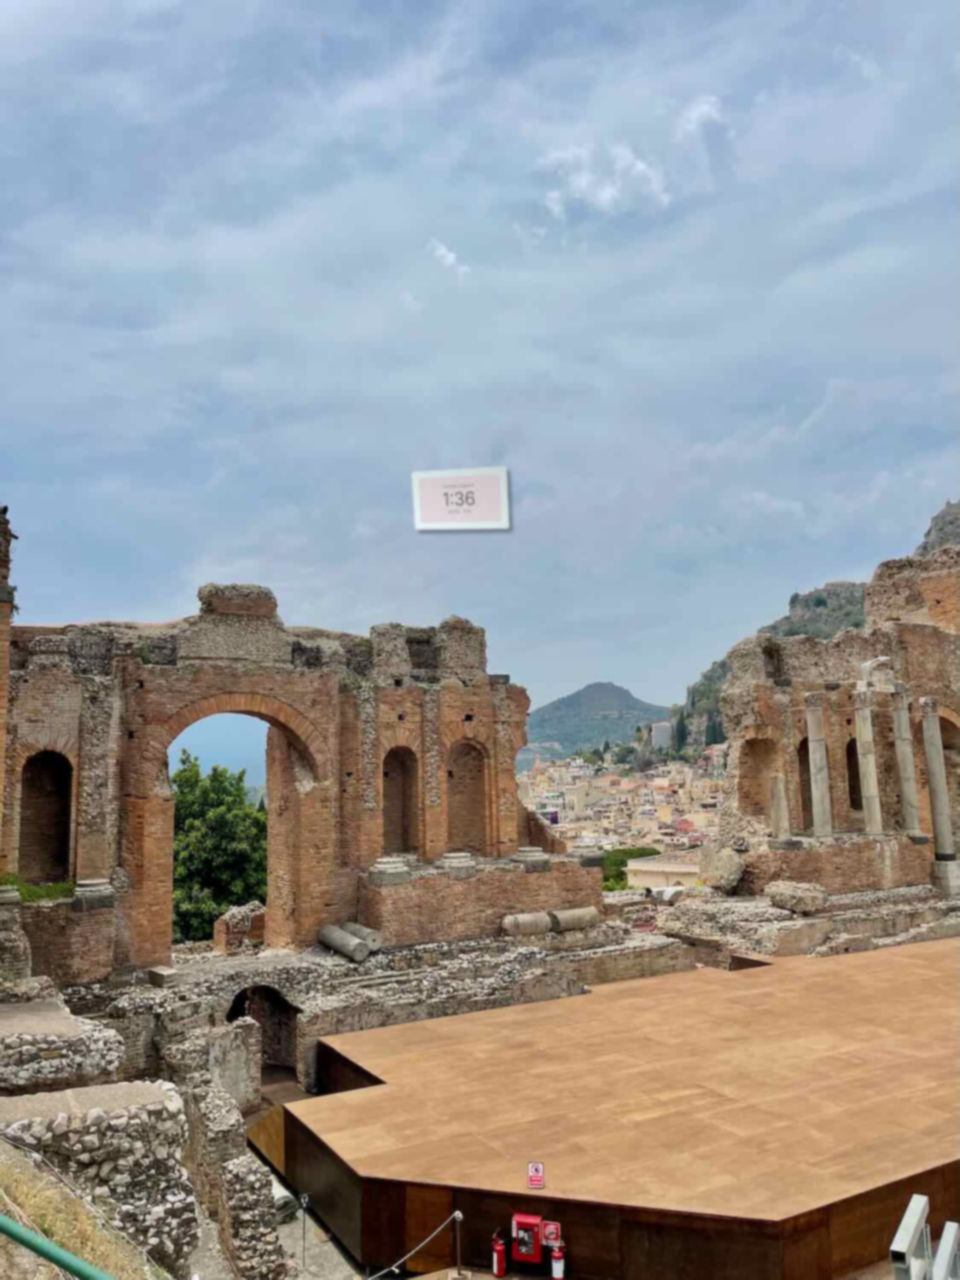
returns 1,36
